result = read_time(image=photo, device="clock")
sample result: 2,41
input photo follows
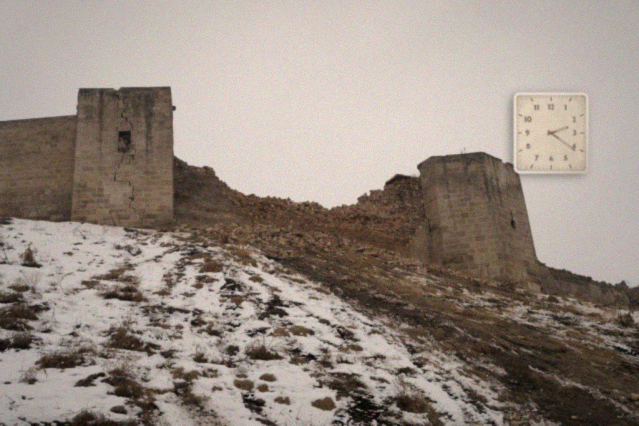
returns 2,21
